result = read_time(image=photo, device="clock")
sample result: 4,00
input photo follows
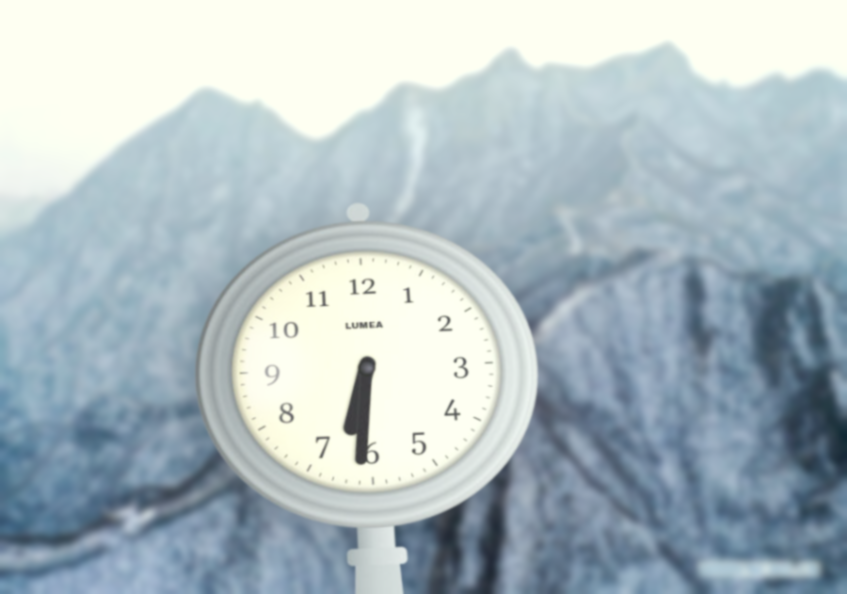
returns 6,31
